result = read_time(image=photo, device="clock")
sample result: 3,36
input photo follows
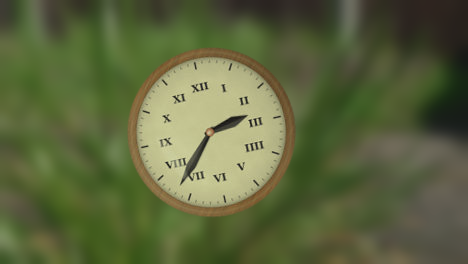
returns 2,37
